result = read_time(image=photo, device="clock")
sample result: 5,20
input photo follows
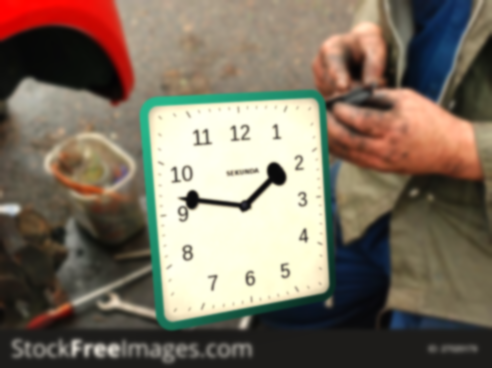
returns 1,47
